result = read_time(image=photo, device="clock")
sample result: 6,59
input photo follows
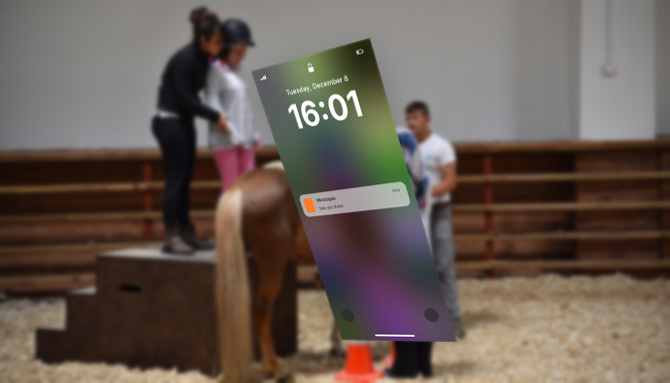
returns 16,01
